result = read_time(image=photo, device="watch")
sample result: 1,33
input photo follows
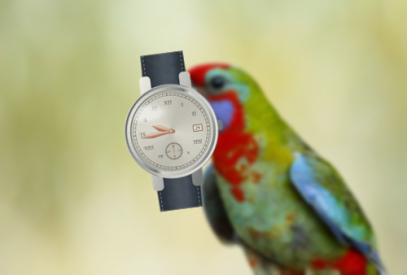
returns 9,44
